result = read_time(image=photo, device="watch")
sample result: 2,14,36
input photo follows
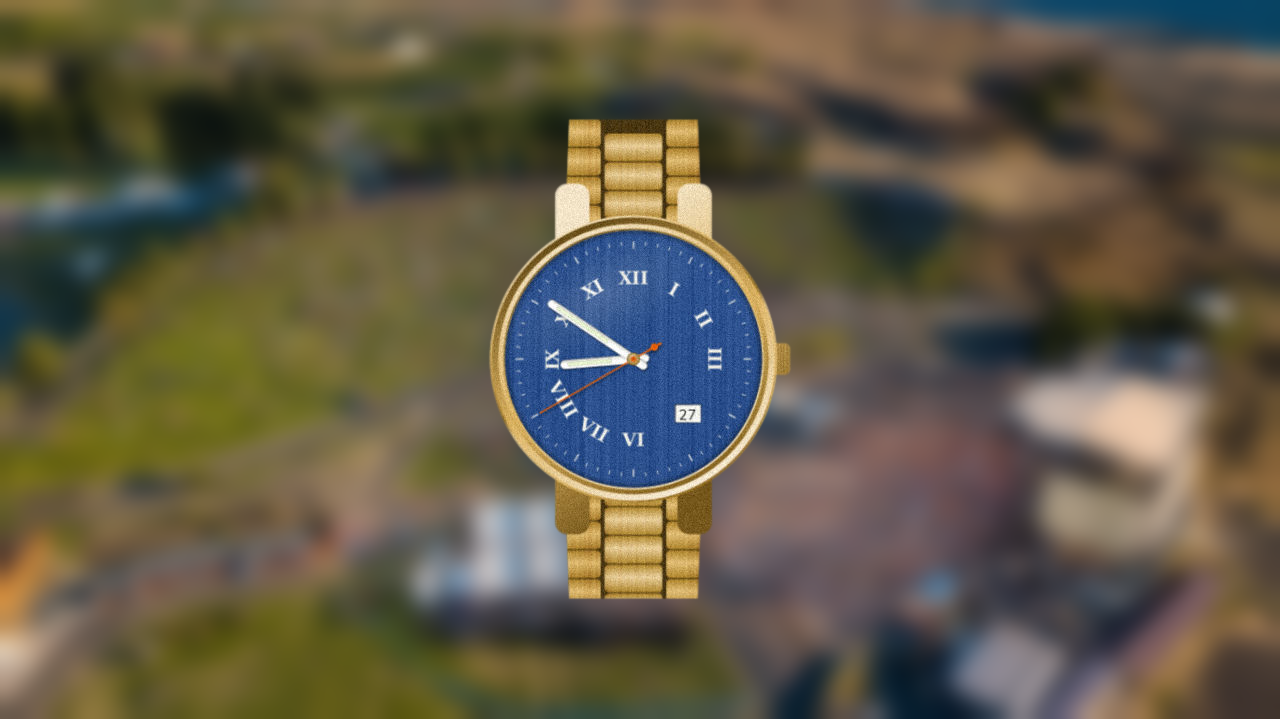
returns 8,50,40
